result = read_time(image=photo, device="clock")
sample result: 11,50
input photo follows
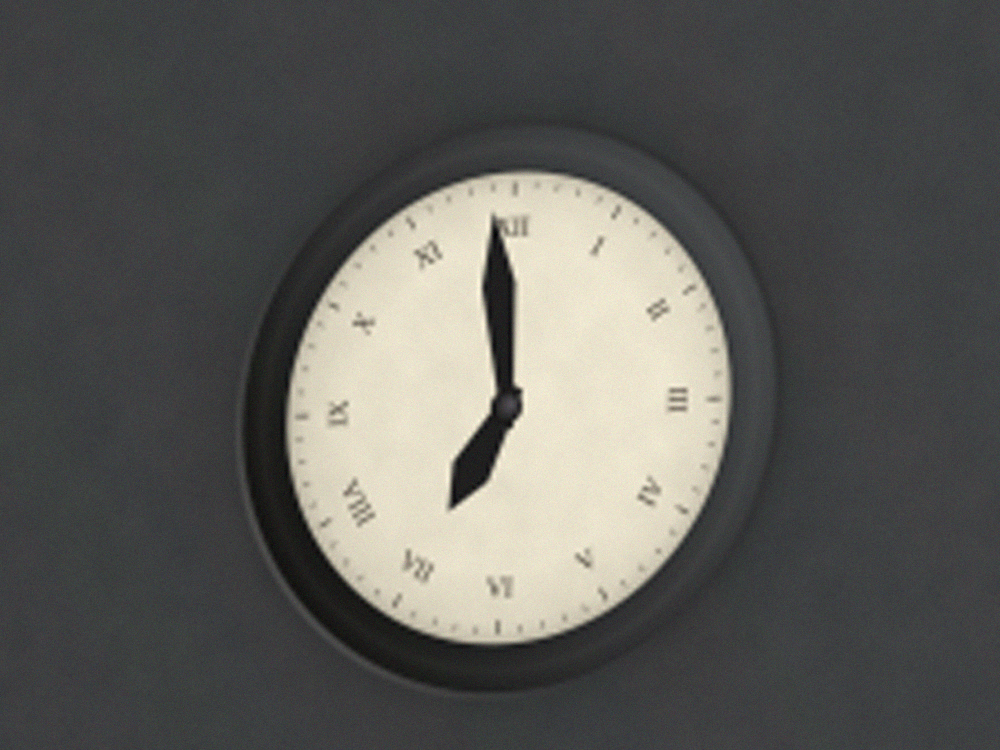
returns 6,59
